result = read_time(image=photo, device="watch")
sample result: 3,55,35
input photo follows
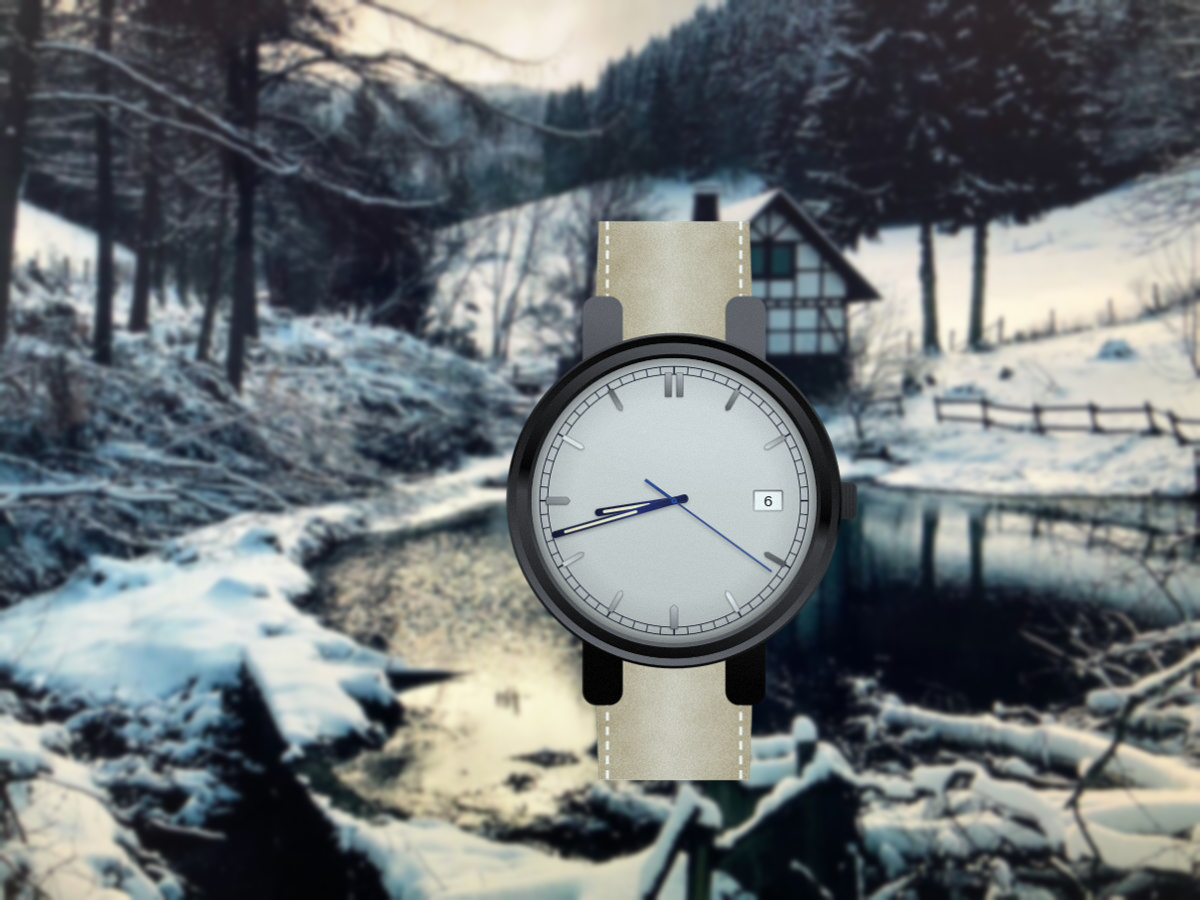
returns 8,42,21
